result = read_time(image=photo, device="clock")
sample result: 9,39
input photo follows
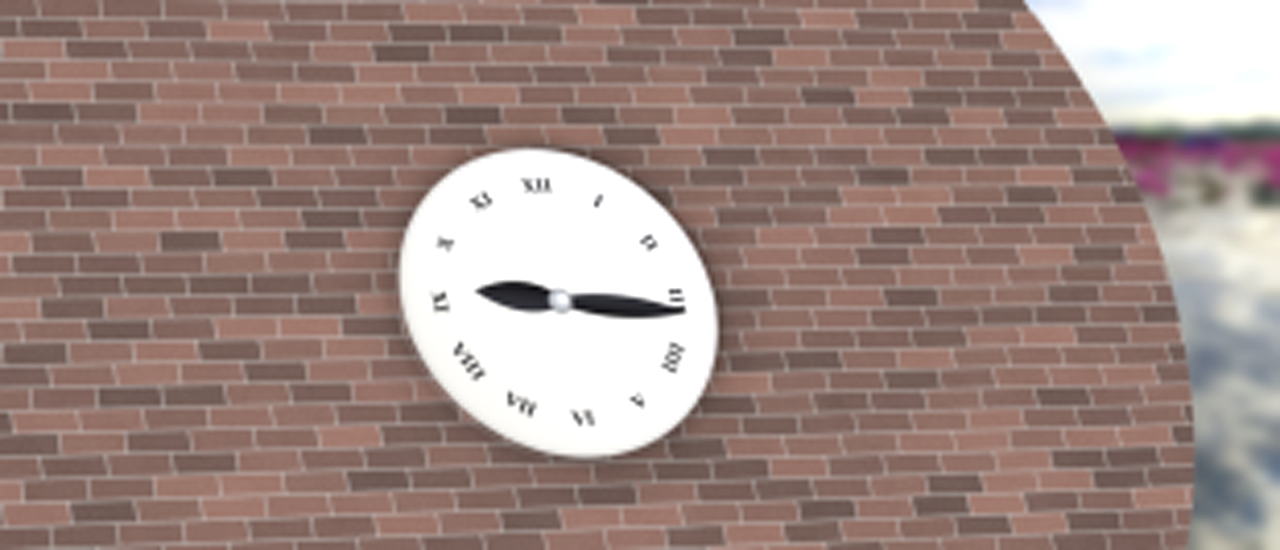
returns 9,16
